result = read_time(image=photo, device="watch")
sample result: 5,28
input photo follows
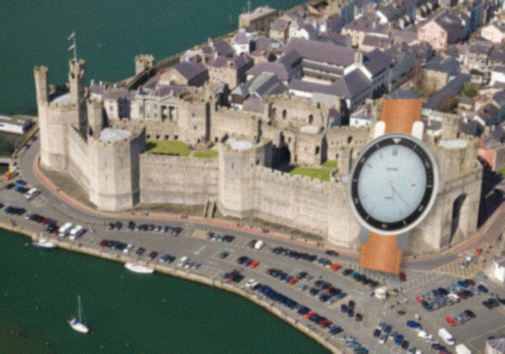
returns 5,22
